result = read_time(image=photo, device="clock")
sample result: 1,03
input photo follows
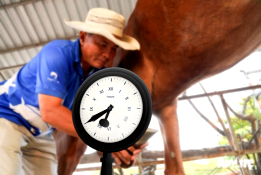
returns 6,40
